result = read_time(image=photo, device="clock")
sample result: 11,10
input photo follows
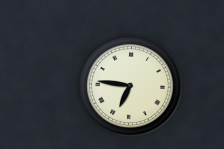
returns 6,46
